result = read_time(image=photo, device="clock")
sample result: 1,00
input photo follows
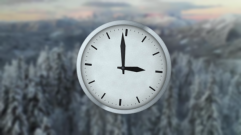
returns 2,59
